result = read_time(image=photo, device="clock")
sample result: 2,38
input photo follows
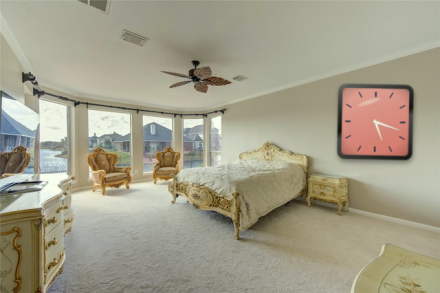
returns 5,18
